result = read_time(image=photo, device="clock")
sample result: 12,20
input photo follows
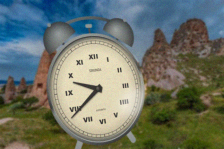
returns 9,39
